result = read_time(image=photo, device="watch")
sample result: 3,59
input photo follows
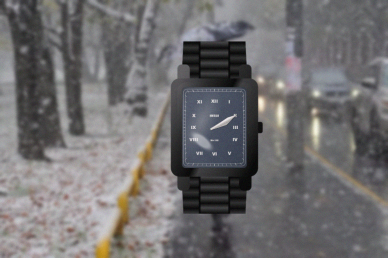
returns 2,10
